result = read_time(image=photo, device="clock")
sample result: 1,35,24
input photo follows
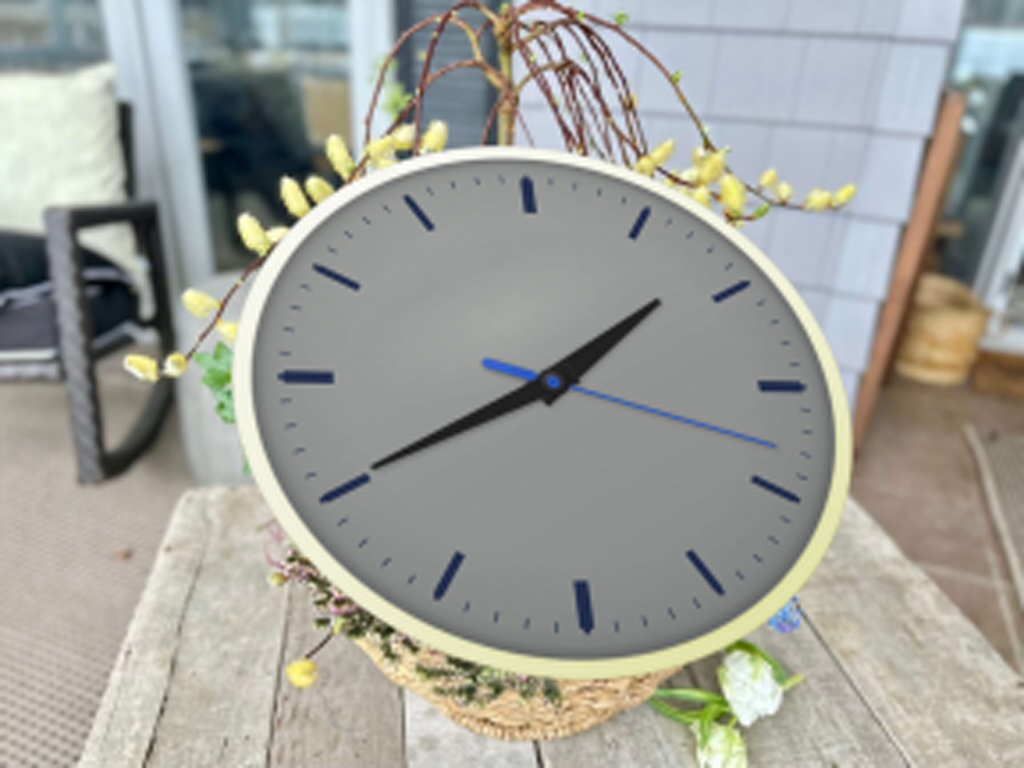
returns 1,40,18
